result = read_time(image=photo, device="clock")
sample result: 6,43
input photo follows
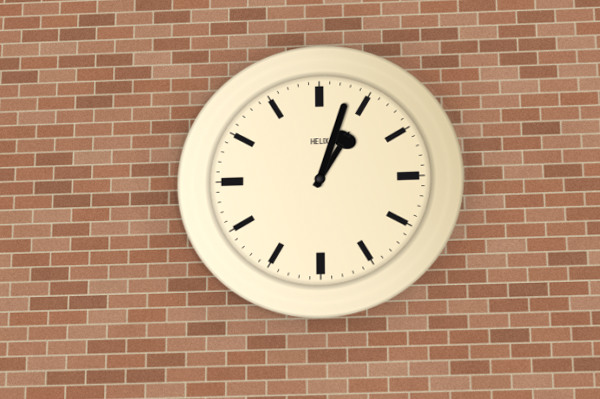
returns 1,03
